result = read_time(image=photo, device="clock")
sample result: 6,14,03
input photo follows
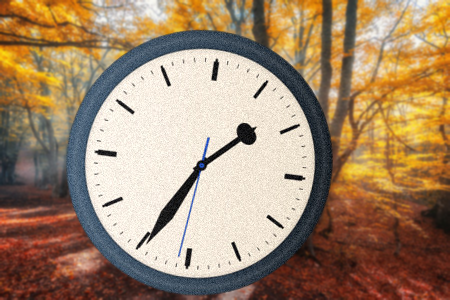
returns 1,34,31
